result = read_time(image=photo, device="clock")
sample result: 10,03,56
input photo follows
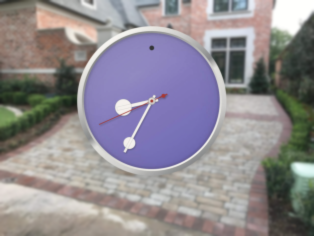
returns 8,34,41
